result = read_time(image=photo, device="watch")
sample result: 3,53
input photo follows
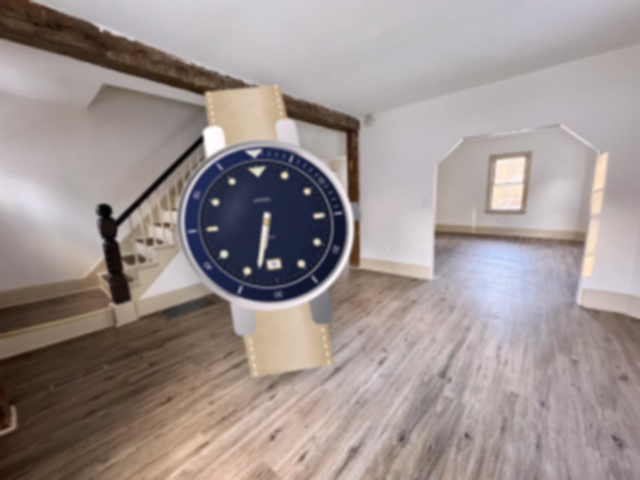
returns 6,33
